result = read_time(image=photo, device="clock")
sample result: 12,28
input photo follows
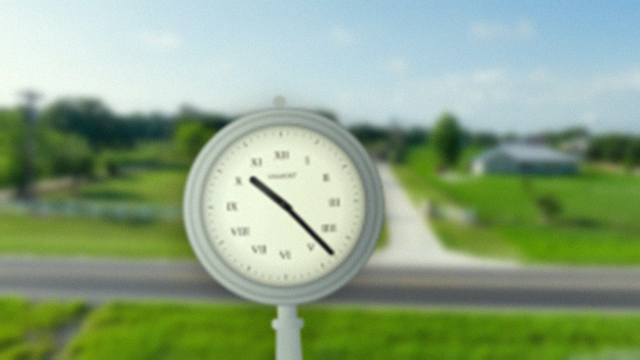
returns 10,23
